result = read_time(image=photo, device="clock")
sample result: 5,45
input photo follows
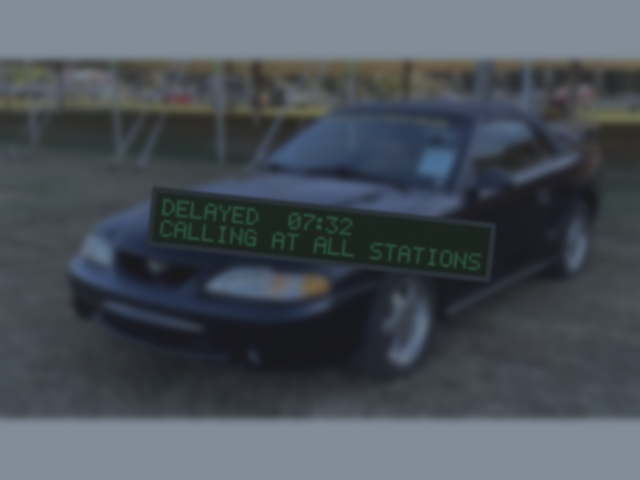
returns 7,32
